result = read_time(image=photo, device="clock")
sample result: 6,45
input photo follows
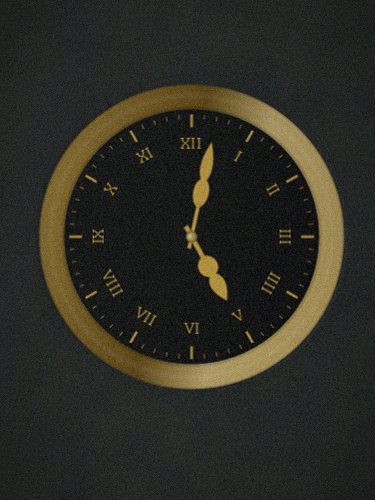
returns 5,02
